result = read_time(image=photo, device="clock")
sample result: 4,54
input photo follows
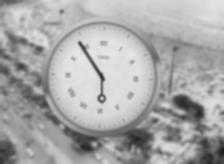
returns 5,54
